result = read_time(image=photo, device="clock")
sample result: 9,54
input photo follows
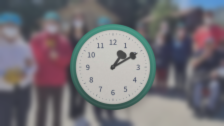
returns 1,10
